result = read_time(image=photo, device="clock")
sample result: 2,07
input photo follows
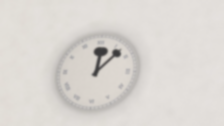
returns 12,07
